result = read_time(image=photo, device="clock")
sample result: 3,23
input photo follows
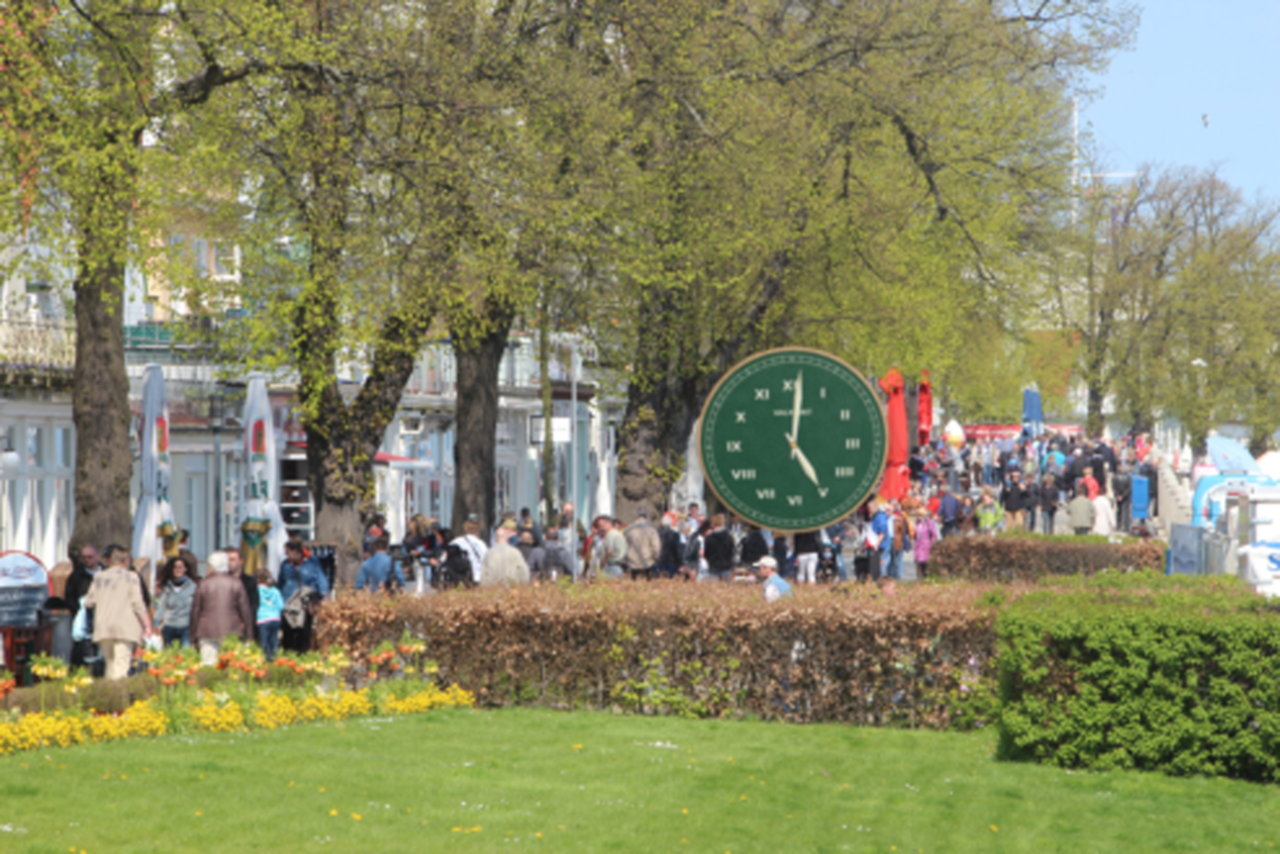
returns 5,01
